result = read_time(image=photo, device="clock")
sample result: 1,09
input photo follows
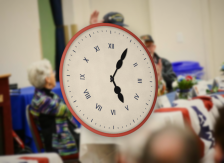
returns 5,05
